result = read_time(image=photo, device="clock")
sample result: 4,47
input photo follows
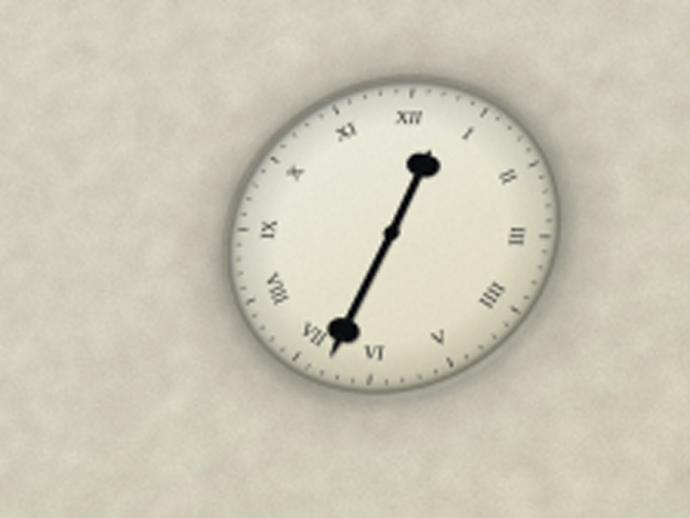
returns 12,33
